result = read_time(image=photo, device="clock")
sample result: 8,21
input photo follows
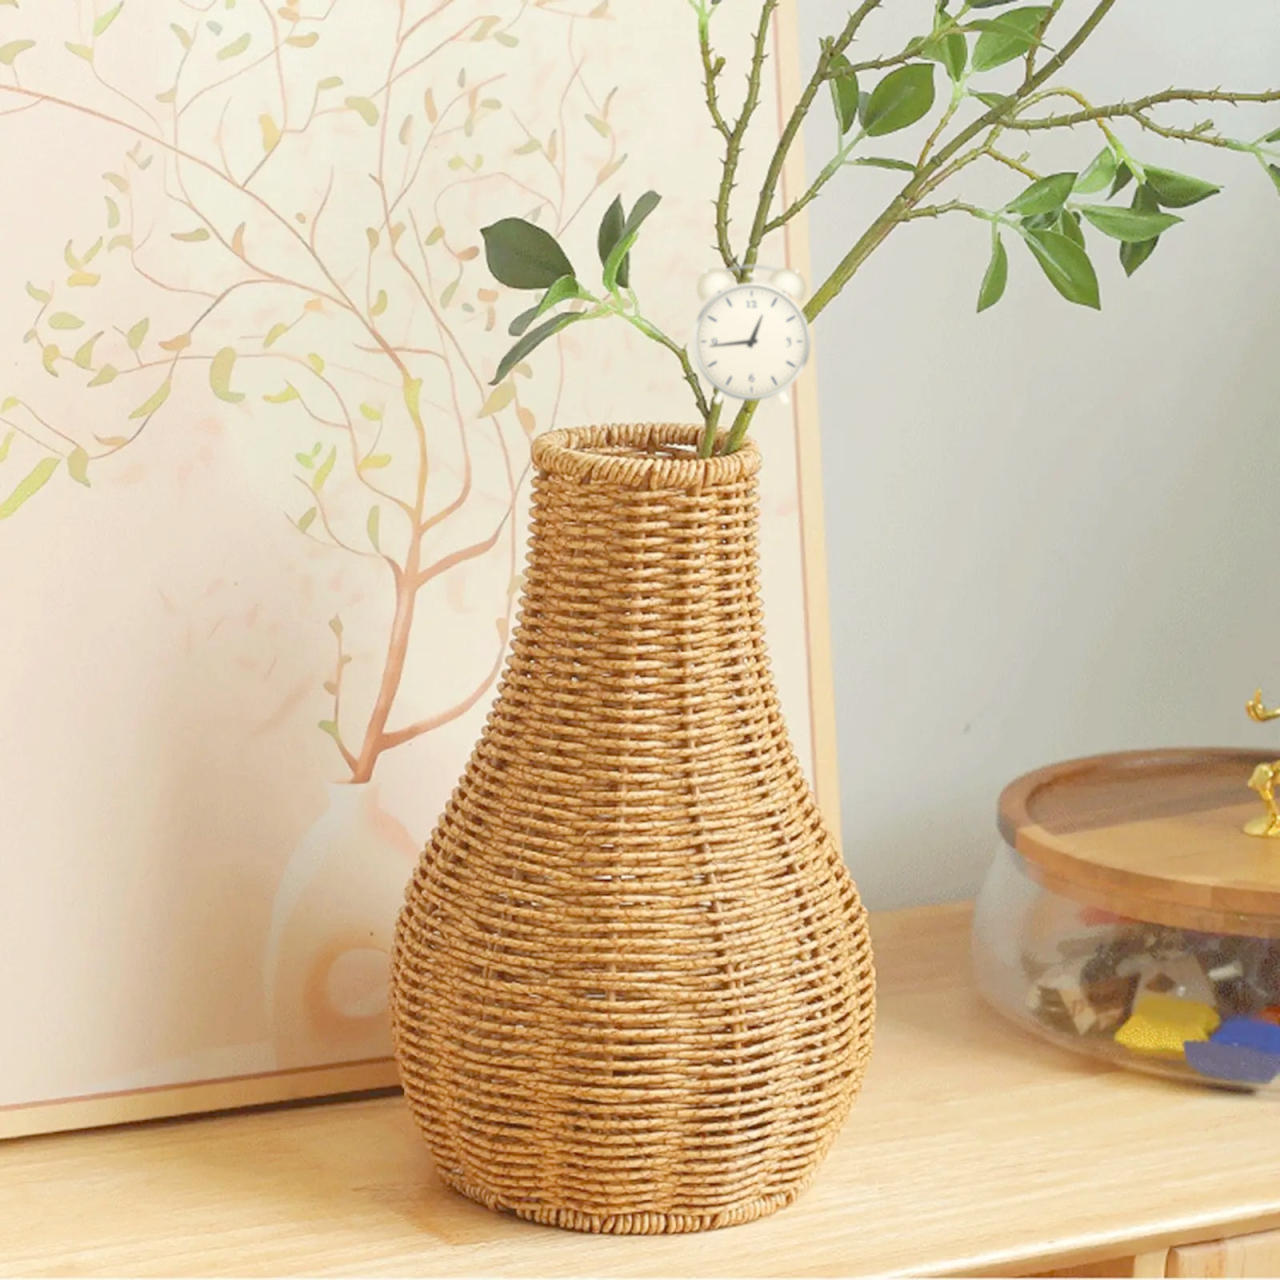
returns 12,44
